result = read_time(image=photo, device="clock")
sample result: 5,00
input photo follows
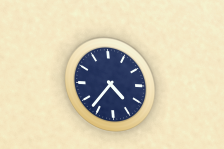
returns 4,37
